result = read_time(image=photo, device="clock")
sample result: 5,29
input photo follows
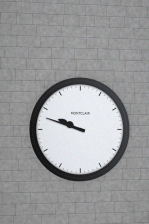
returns 9,48
